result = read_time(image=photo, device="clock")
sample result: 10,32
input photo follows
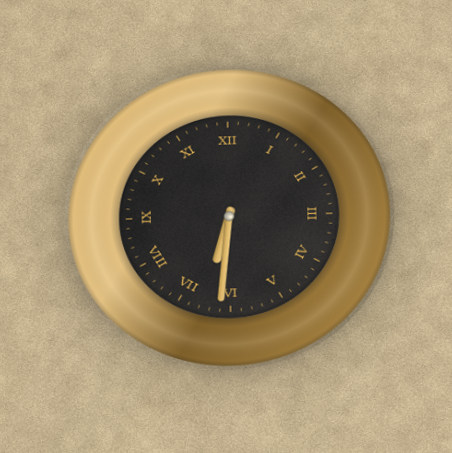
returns 6,31
